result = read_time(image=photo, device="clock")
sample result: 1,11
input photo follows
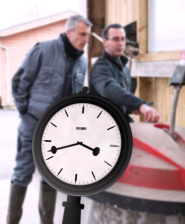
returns 3,42
